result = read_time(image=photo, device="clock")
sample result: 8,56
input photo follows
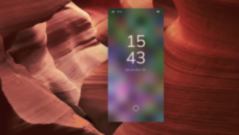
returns 15,43
